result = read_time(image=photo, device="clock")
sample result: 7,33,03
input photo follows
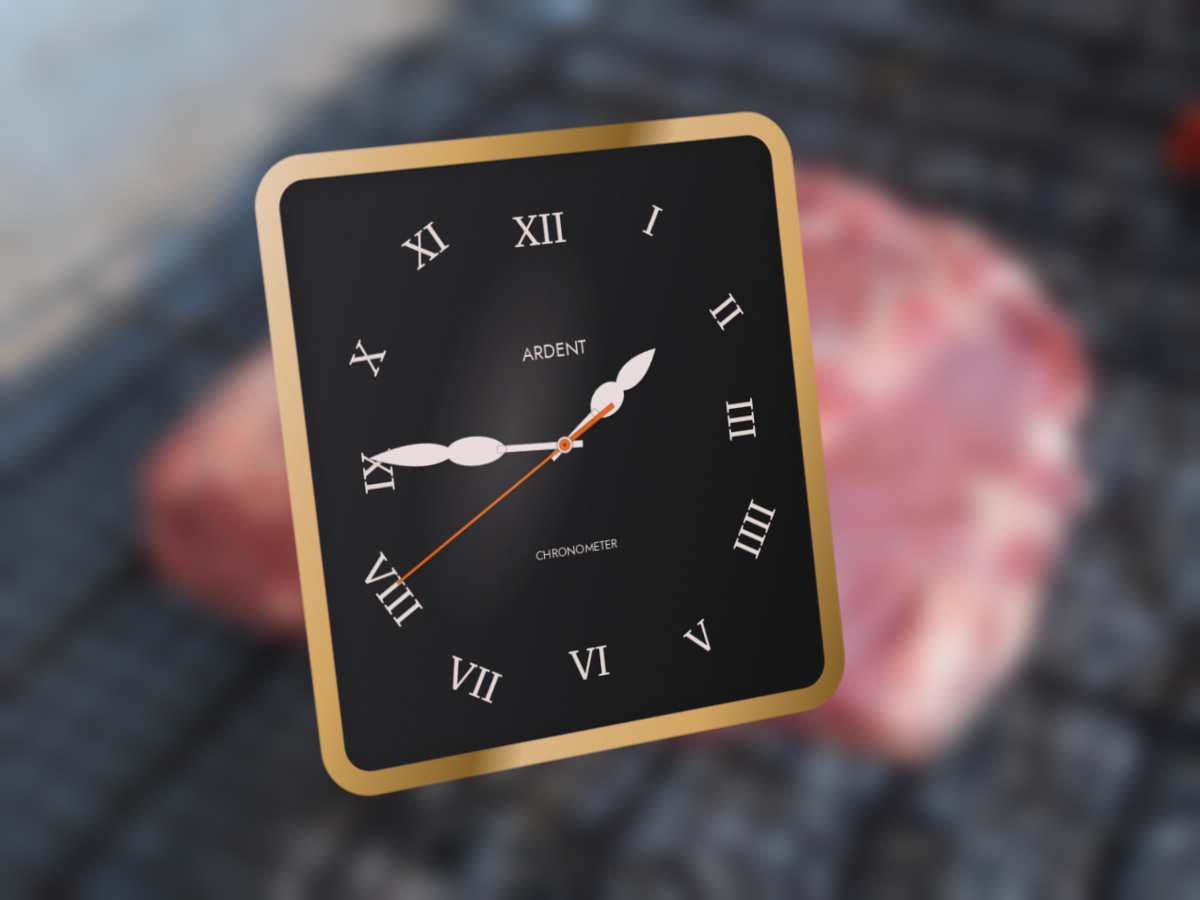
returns 1,45,40
